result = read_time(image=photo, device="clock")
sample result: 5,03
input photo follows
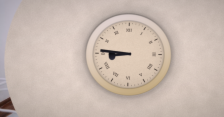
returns 8,46
